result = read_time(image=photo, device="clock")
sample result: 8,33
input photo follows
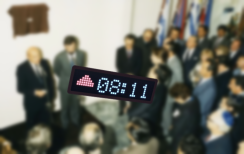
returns 8,11
